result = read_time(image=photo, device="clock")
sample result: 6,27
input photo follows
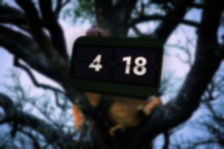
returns 4,18
